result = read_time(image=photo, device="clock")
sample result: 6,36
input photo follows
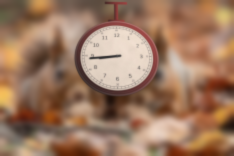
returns 8,44
